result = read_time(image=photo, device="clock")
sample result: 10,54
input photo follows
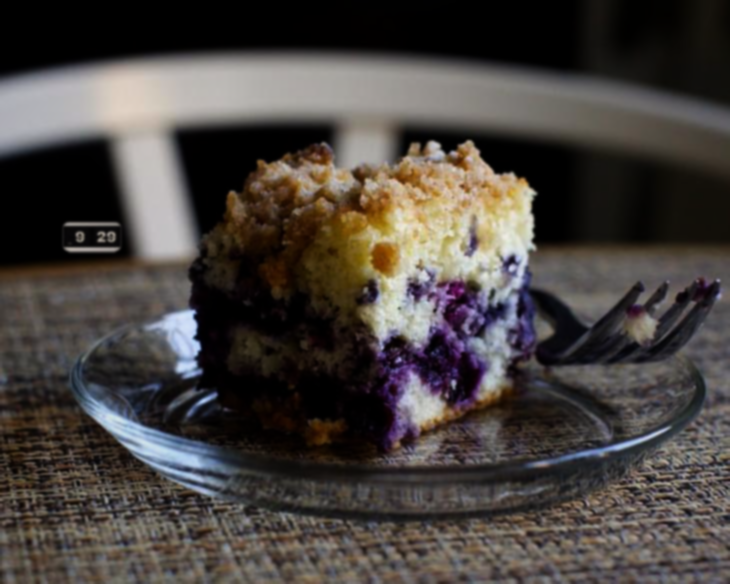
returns 9,29
